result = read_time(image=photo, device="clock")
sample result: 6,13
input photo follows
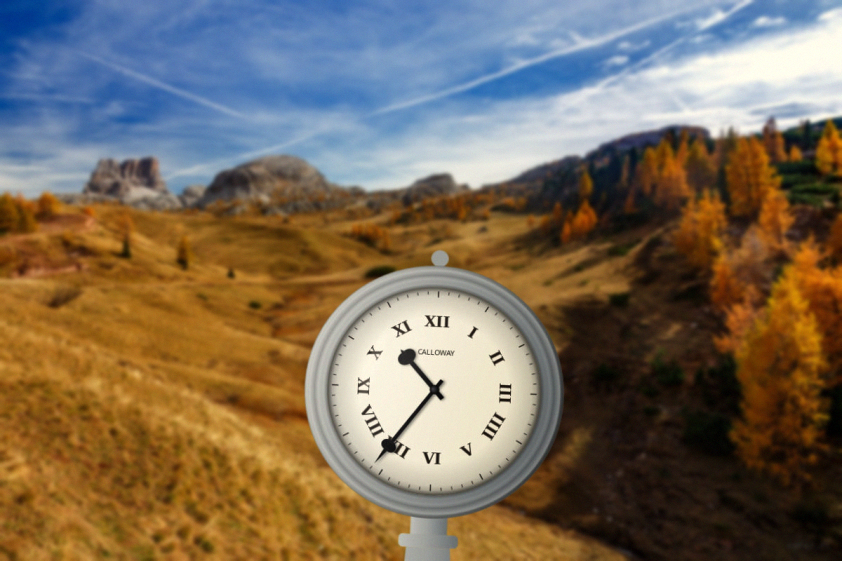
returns 10,36
